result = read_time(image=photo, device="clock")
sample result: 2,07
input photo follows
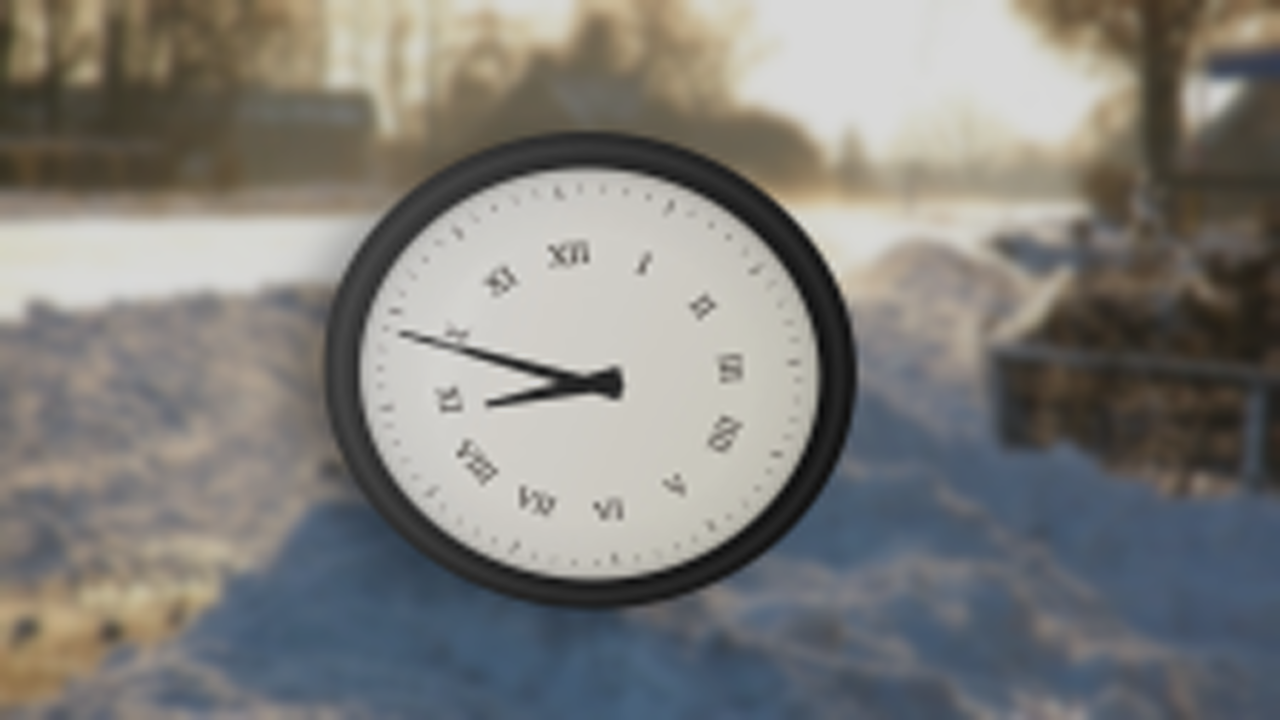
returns 8,49
